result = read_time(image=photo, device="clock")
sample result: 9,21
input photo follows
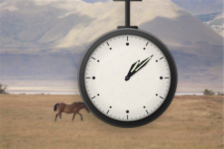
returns 1,08
